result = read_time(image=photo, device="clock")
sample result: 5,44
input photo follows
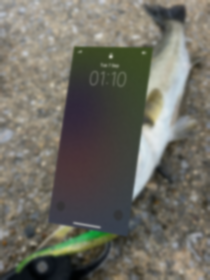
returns 1,10
